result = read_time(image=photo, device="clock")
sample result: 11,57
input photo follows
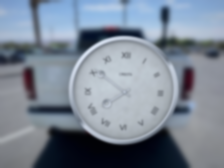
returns 7,51
